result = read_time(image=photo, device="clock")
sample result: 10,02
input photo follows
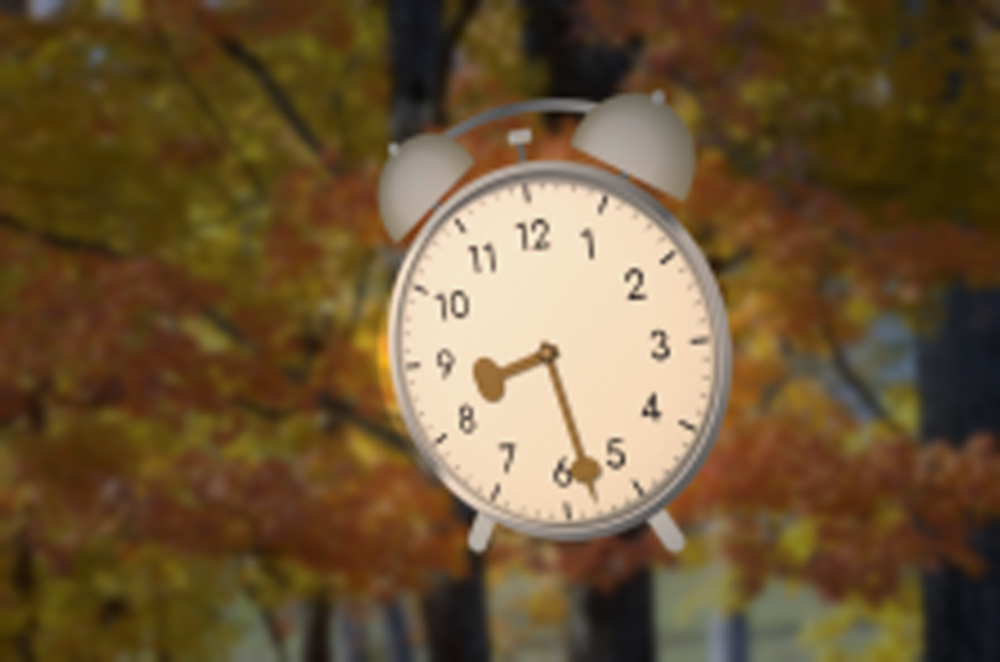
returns 8,28
